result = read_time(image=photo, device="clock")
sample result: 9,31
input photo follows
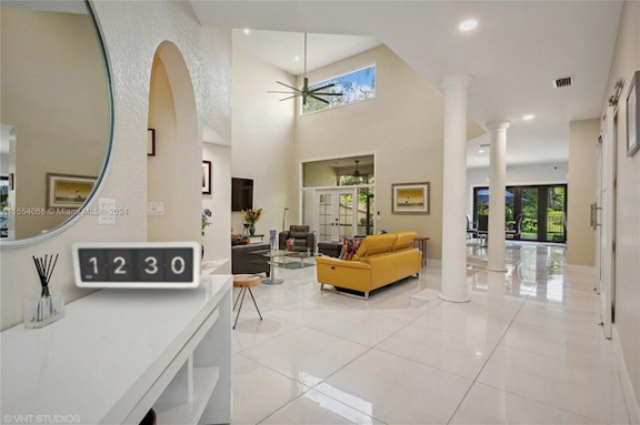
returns 12,30
